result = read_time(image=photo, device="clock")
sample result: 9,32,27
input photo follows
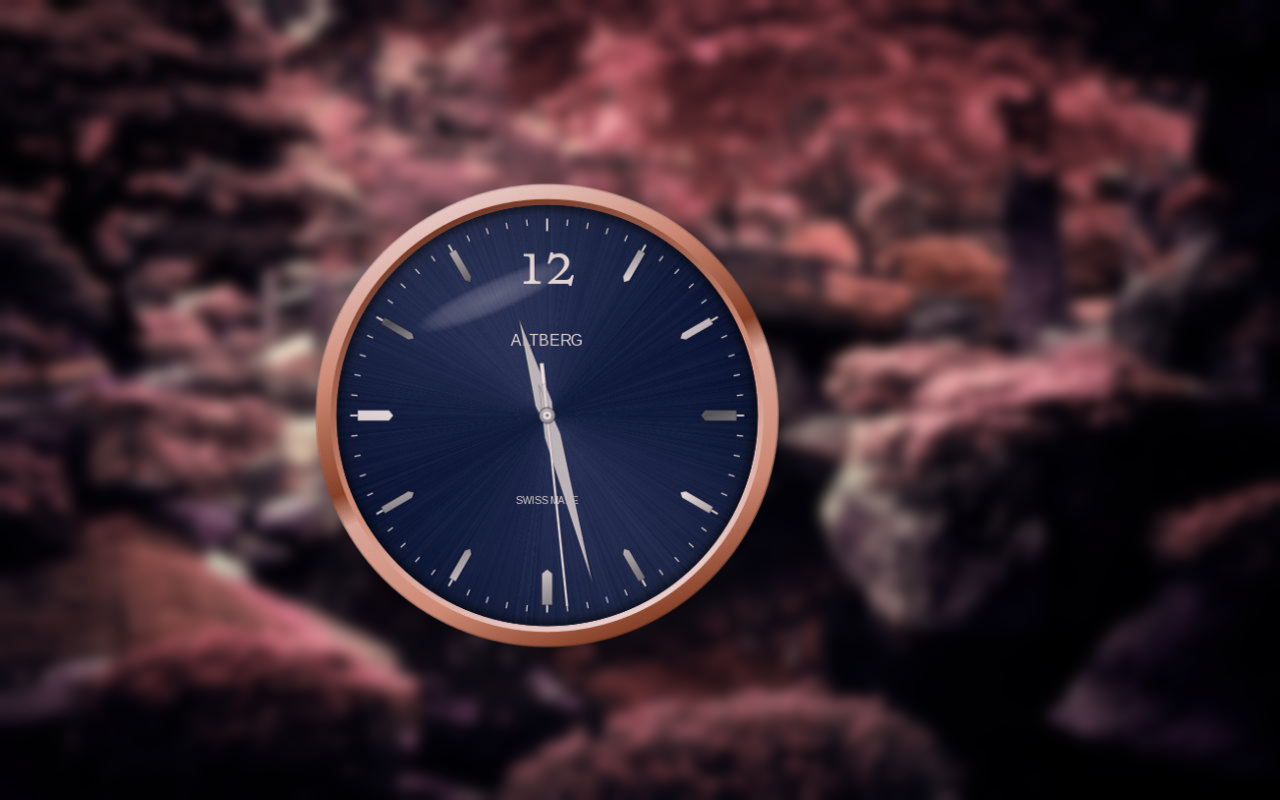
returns 11,27,29
